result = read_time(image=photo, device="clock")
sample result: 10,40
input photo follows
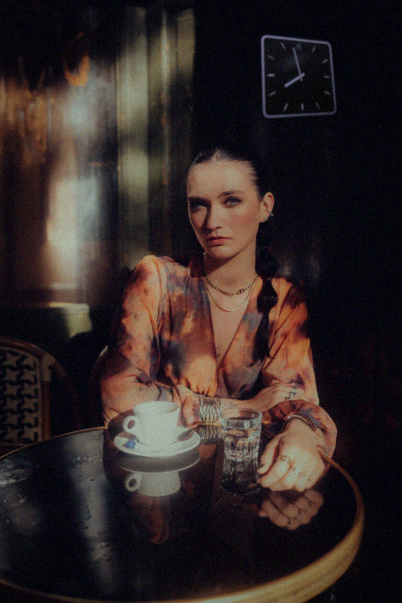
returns 7,58
